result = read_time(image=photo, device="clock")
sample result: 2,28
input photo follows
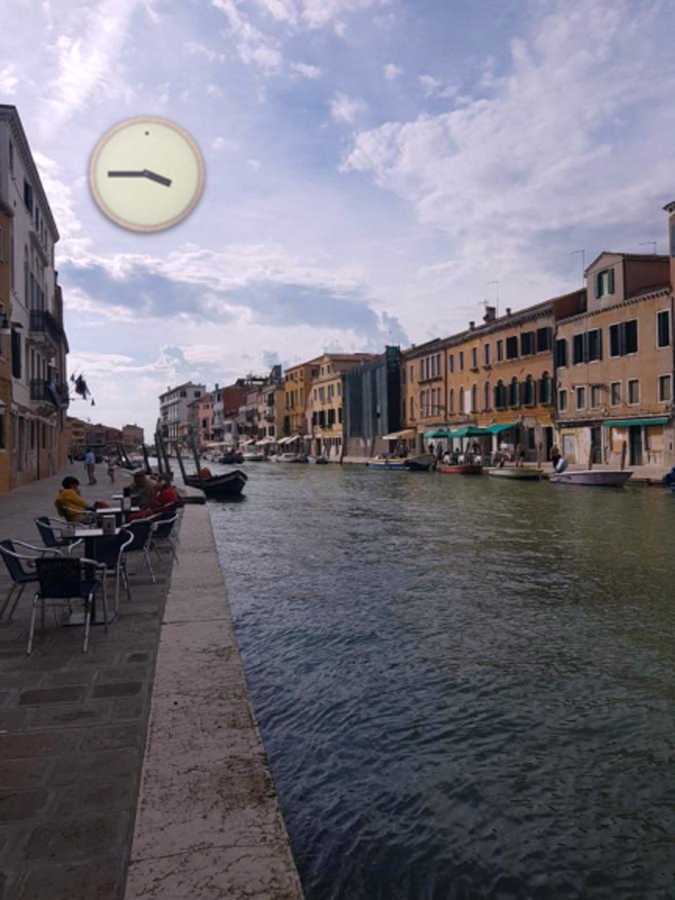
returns 3,45
